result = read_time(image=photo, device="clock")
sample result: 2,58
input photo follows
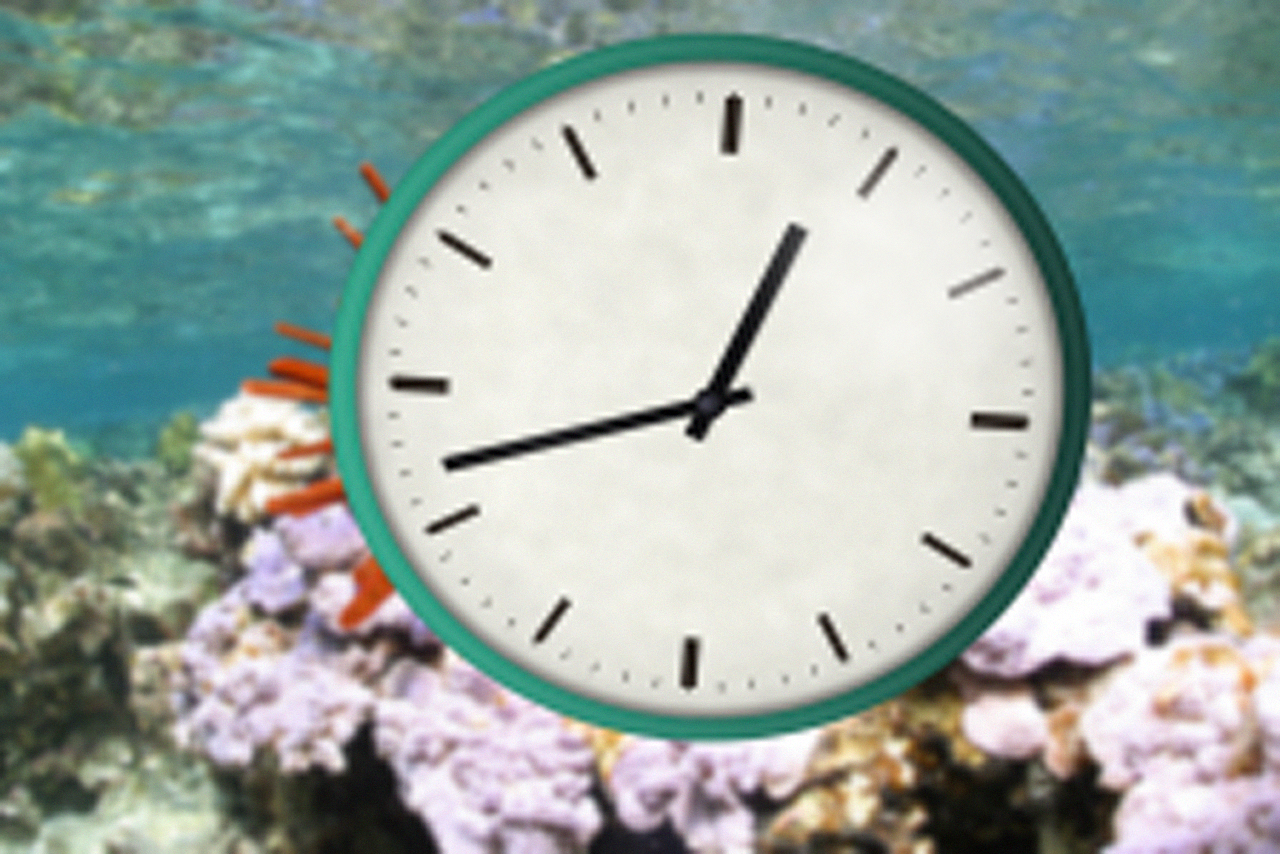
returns 12,42
